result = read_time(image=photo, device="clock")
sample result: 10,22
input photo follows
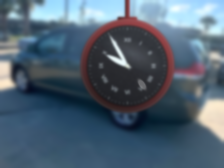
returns 9,55
